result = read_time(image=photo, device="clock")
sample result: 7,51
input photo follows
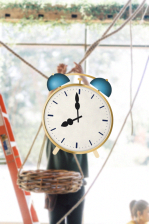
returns 7,59
